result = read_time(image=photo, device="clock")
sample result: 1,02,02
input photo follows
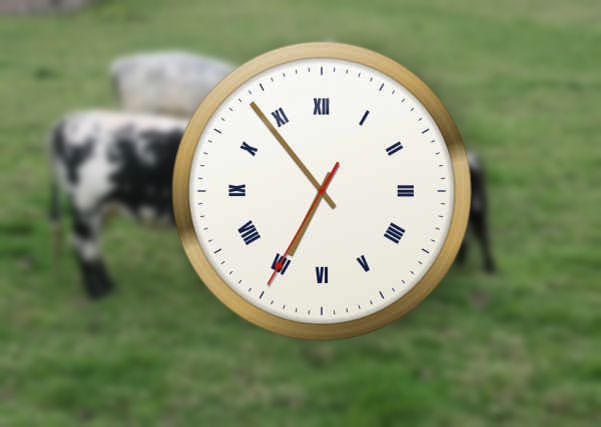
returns 6,53,35
